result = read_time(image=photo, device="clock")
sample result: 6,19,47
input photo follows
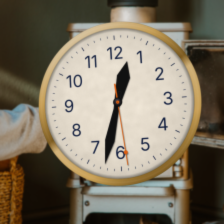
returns 12,32,29
